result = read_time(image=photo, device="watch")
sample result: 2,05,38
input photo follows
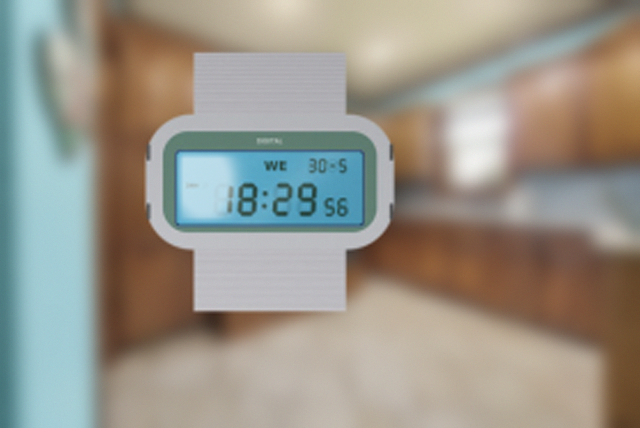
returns 18,29,56
